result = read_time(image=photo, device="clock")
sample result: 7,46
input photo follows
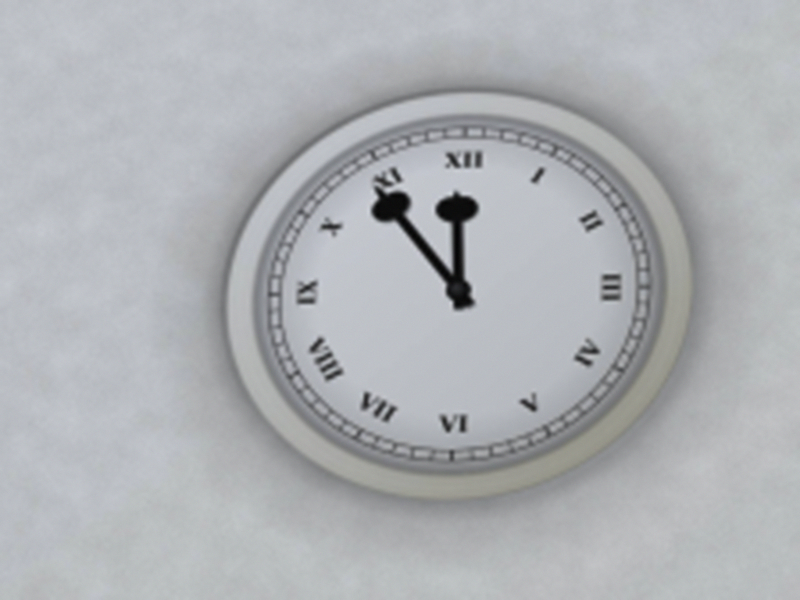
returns 11,54
